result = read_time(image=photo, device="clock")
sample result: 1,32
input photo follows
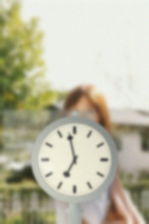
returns 6,58
